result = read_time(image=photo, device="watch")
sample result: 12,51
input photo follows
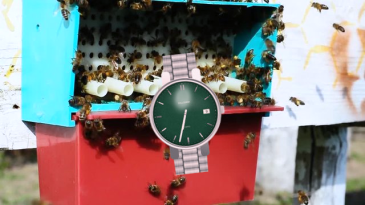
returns 6,33
